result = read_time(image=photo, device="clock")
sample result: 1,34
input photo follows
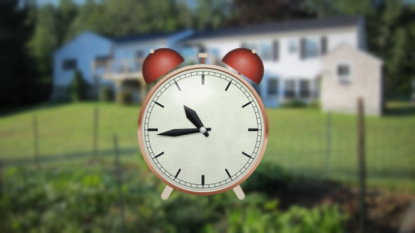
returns 10,44
